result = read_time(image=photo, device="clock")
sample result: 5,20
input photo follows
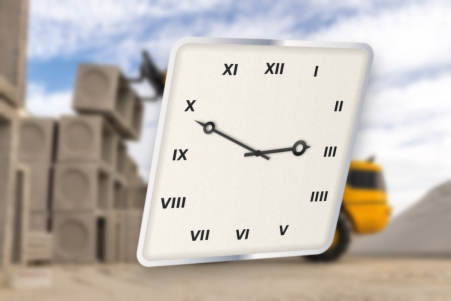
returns 2,49
